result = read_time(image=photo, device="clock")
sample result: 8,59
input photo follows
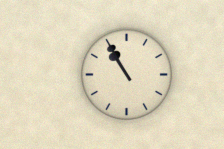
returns 10,55
